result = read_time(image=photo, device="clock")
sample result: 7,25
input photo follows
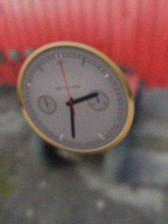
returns 2,32
